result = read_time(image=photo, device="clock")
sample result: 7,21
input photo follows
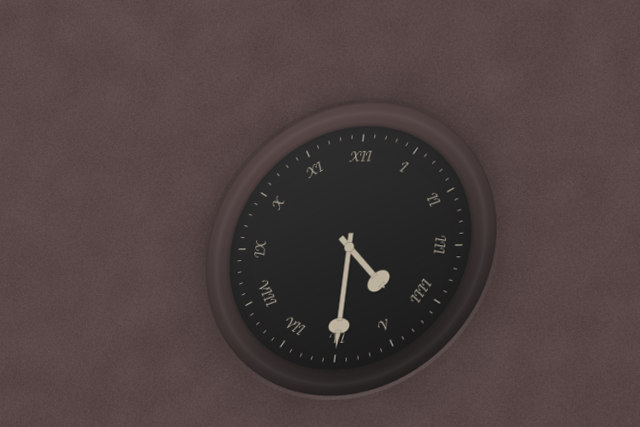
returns 4,30
